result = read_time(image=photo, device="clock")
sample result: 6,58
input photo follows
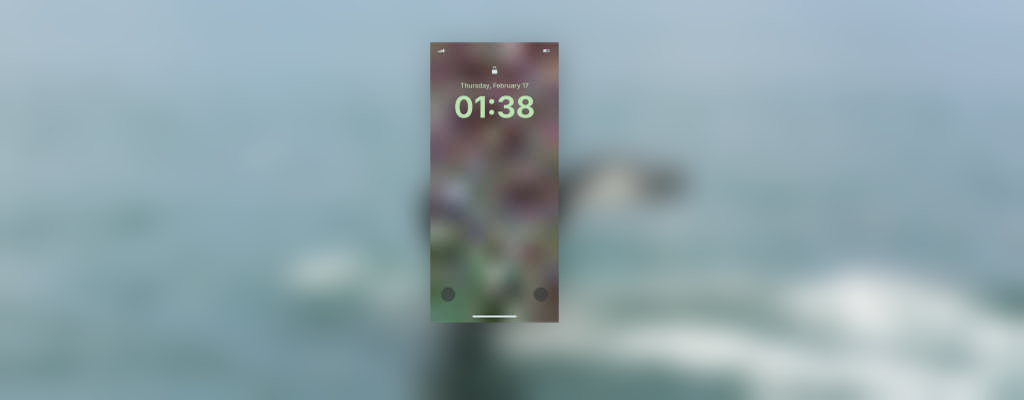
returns 1,38
